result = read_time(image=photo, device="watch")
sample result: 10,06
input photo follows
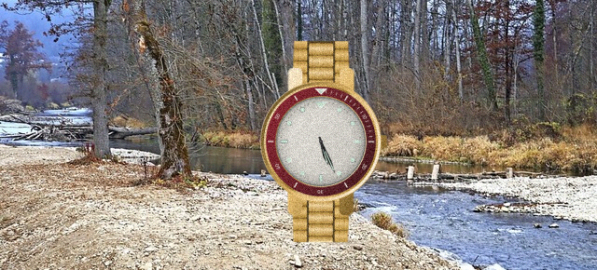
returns 5,26
